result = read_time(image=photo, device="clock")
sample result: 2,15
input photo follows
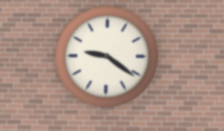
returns 9,21
